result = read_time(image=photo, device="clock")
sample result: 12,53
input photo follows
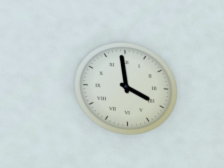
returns 3,59
